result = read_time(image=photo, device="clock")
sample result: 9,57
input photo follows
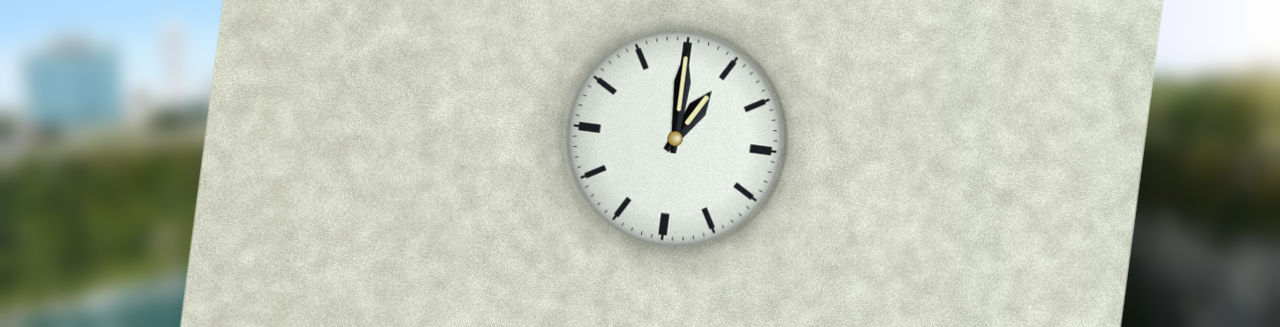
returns 1,00
